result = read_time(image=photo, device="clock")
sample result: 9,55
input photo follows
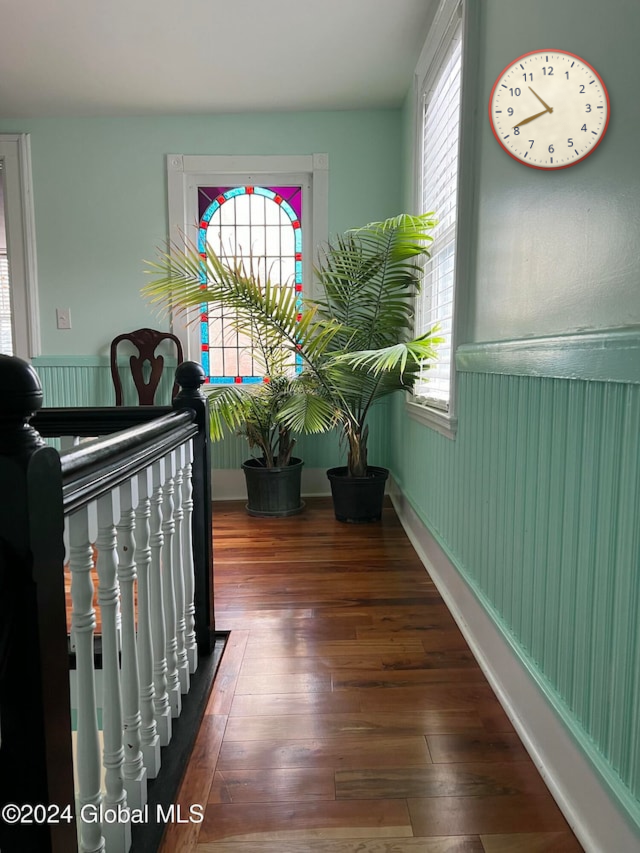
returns 10,41
